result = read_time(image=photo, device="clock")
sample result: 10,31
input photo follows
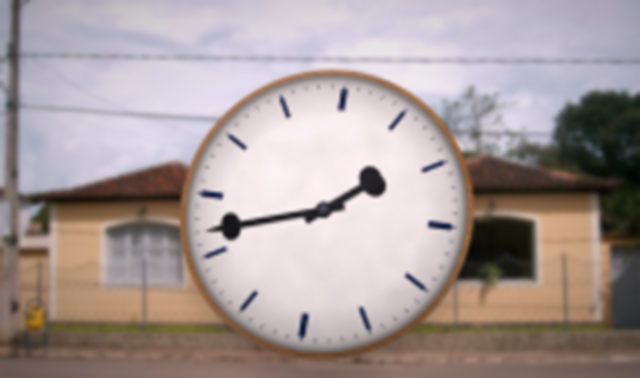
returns 1,42
